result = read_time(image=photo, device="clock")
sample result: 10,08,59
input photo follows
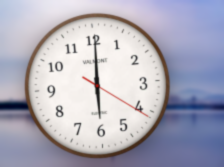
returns 6,00,21
